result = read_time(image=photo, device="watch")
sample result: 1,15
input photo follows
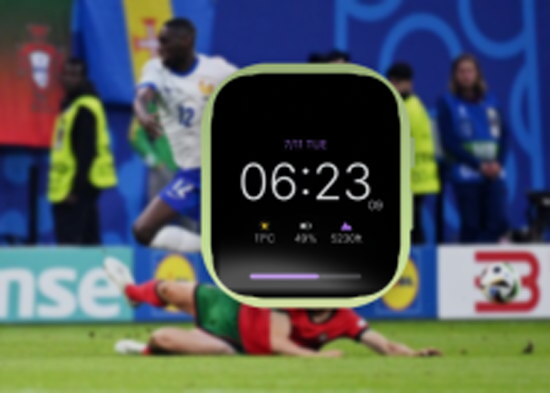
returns 6,23
